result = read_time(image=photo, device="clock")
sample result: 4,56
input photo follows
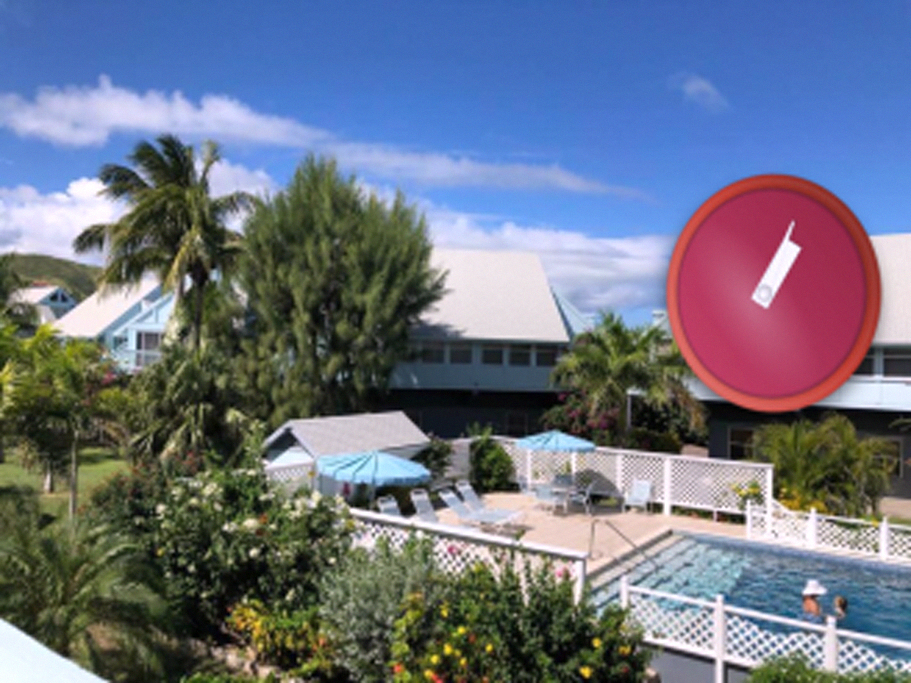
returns 1,04
